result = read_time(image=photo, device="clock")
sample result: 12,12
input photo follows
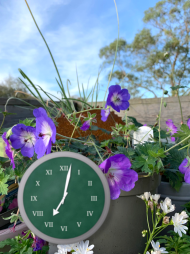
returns 7,02
